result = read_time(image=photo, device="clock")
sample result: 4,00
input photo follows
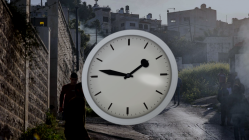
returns 1,47
